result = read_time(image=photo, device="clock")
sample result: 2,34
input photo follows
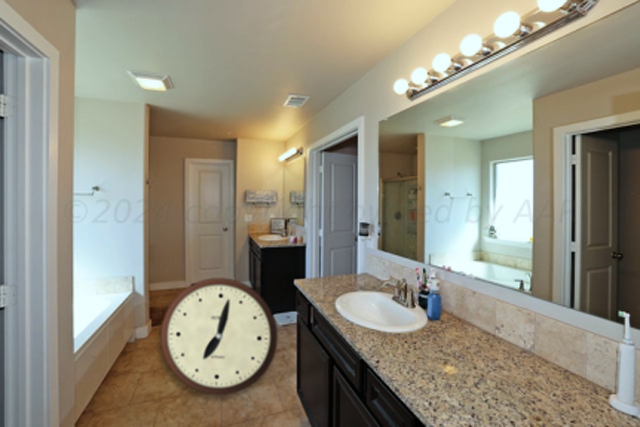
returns 7,02
